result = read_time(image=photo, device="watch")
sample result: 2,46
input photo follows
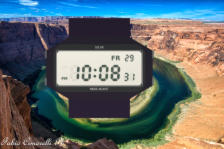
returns 10,08
